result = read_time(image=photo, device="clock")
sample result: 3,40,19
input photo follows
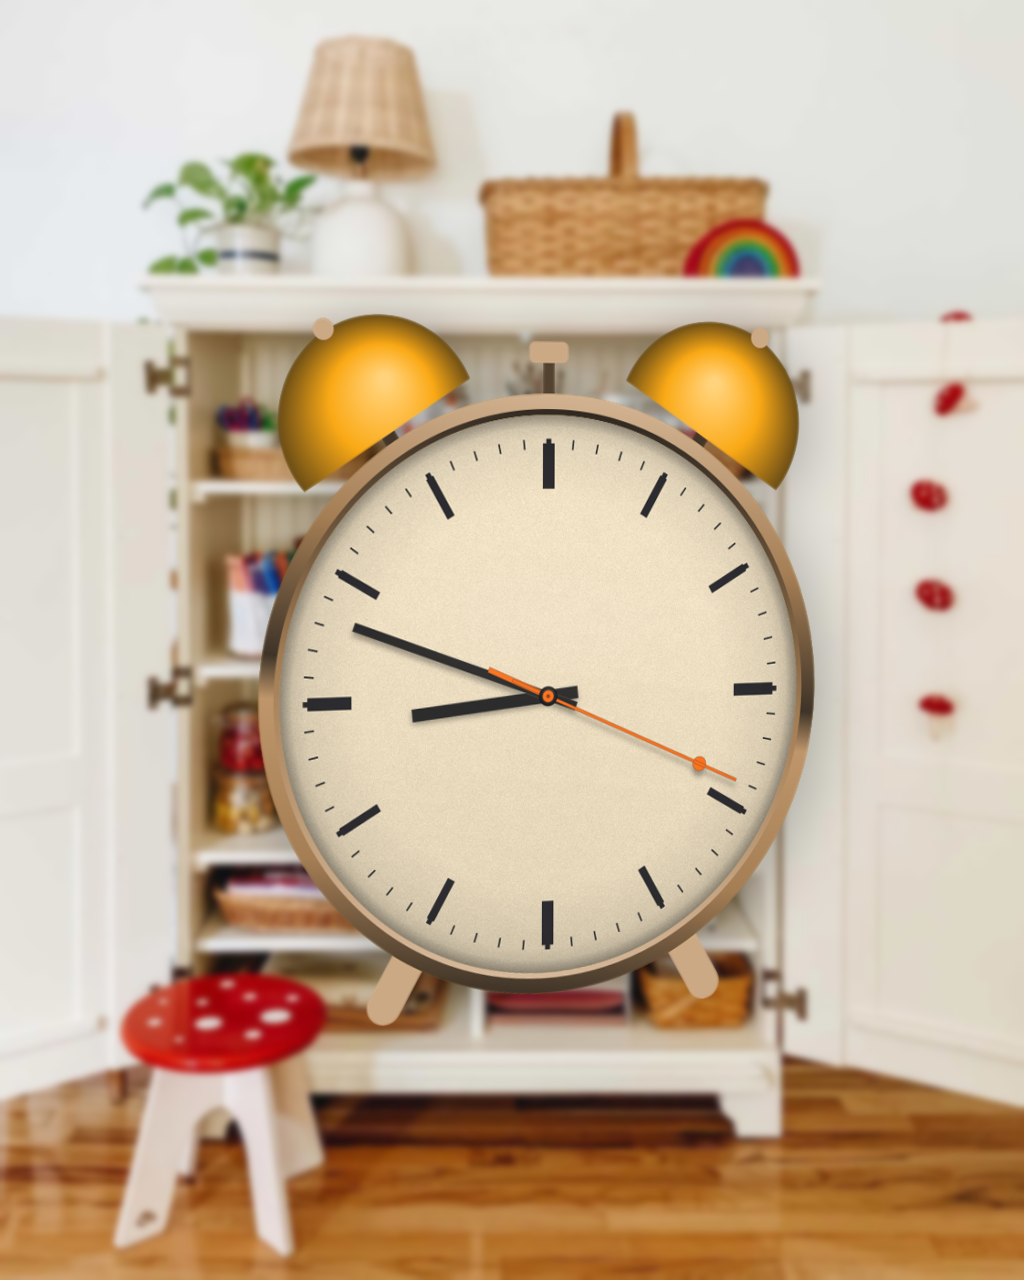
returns 8,48,19
